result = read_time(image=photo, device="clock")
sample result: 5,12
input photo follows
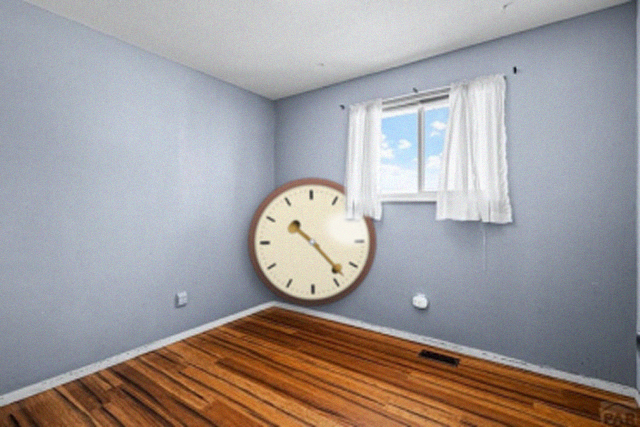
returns 10,23
